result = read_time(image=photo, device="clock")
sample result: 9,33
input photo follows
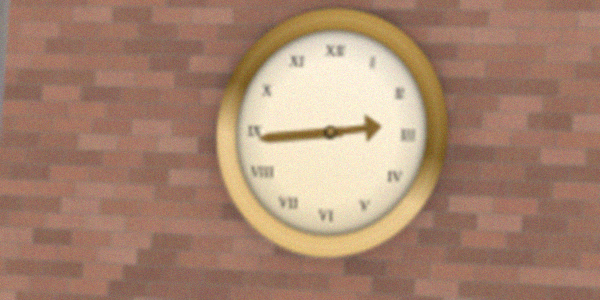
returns 2,44
